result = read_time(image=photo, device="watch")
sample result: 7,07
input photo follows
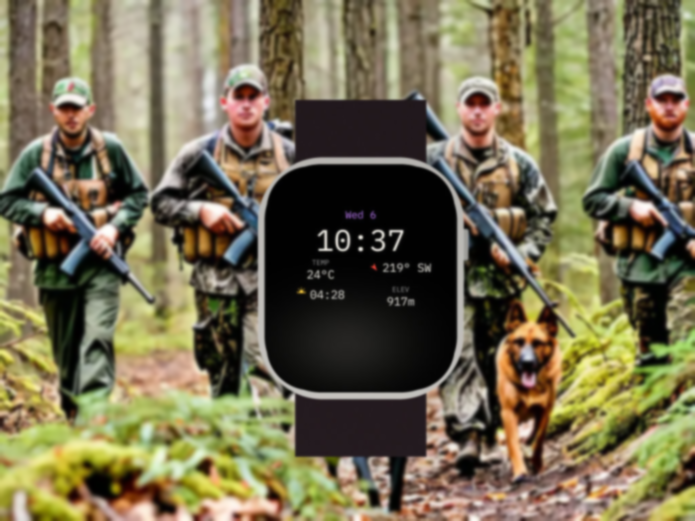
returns 10,37
